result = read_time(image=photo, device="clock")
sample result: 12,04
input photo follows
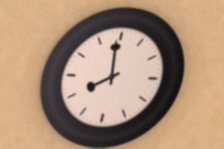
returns 7,59
